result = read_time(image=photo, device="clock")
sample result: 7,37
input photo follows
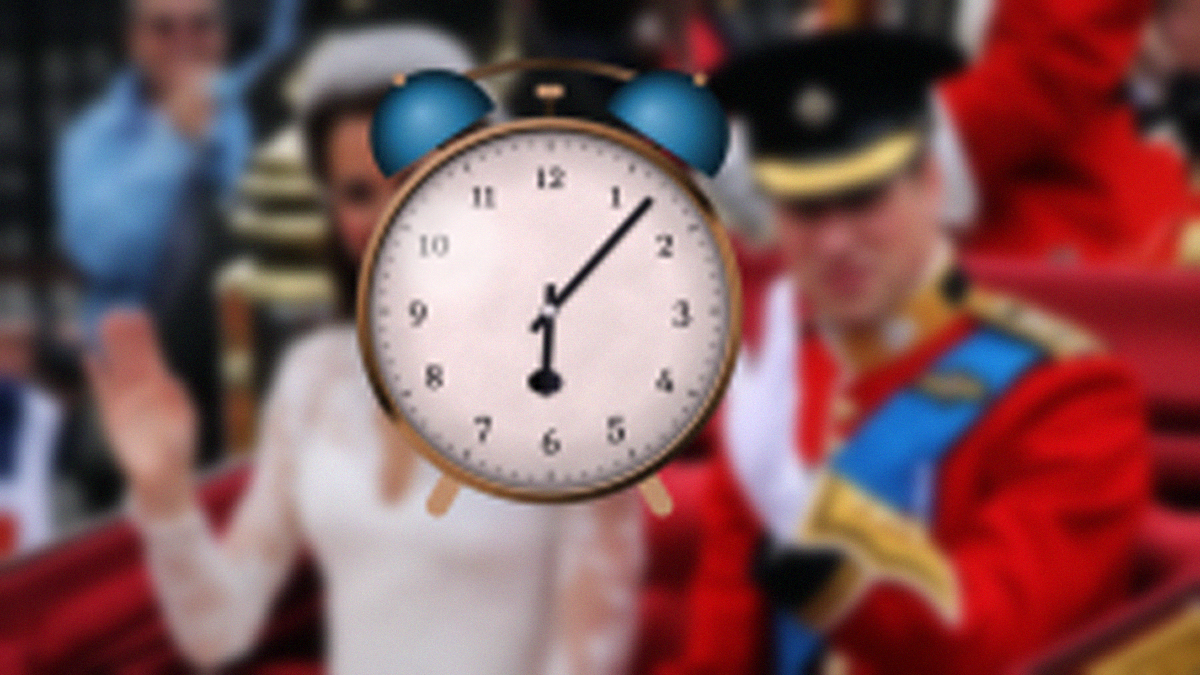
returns 6,07
